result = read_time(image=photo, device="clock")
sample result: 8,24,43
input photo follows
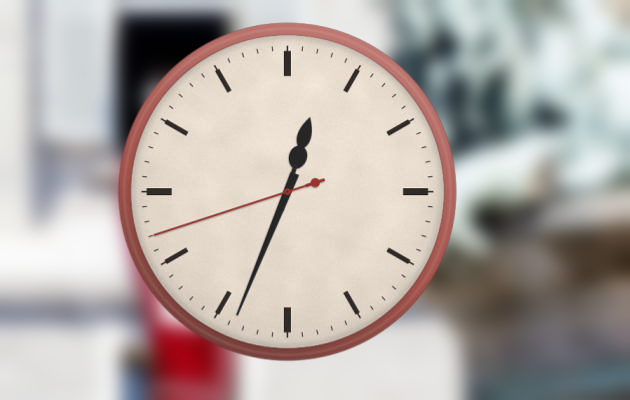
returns 12,33,42
